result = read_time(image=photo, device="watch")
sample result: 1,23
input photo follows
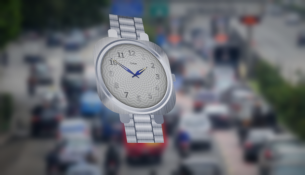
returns 1,51
